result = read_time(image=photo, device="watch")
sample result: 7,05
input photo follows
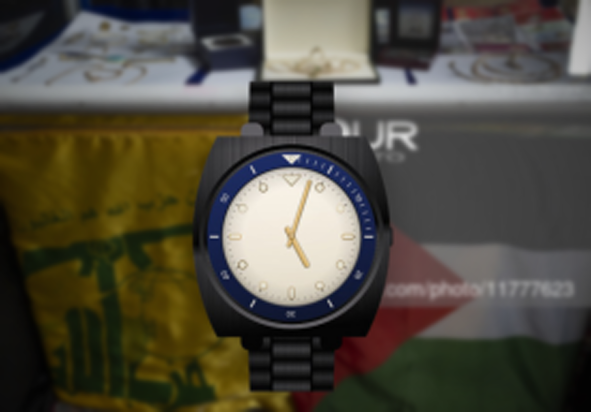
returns 5,03
